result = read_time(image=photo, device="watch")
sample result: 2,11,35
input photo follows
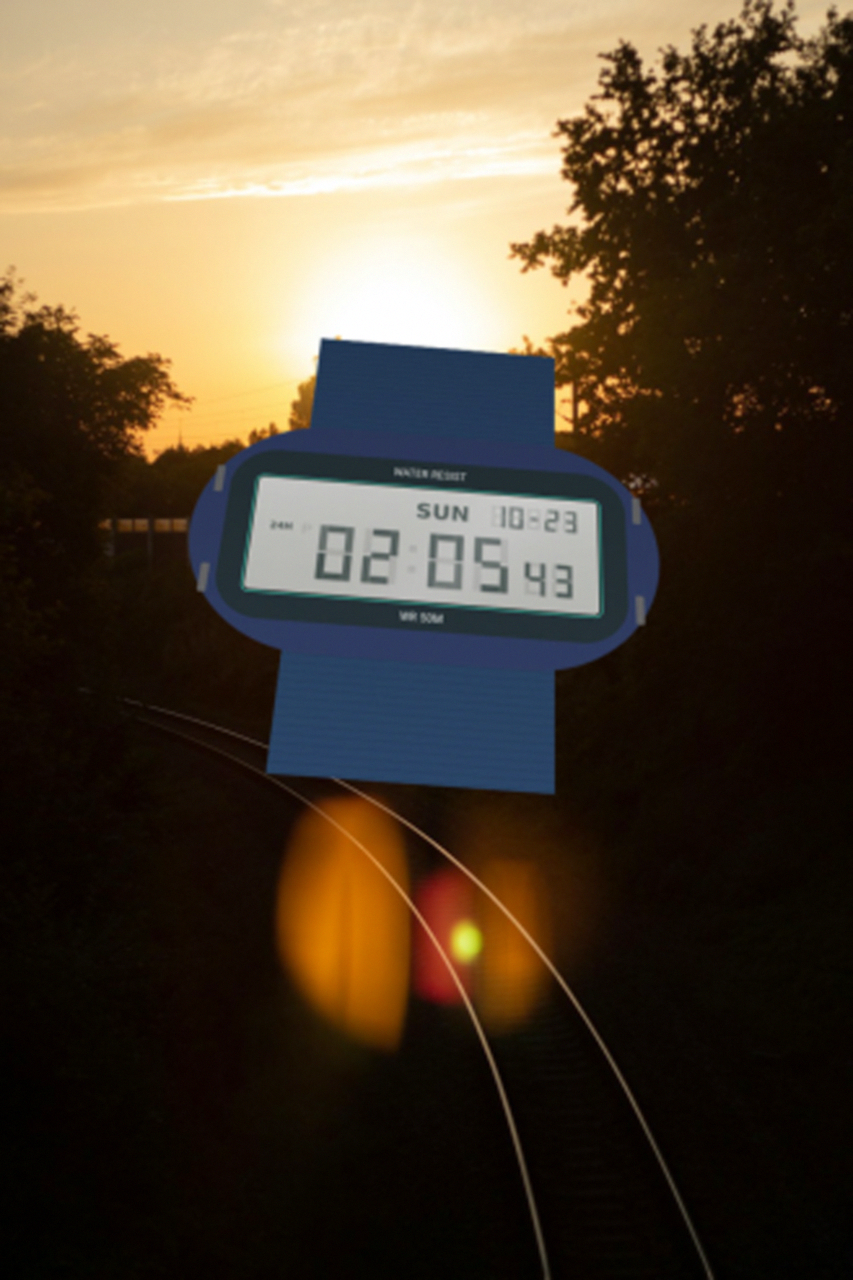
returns 2,05,43
